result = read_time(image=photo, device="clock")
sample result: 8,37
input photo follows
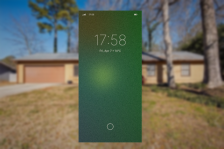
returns 17,58
